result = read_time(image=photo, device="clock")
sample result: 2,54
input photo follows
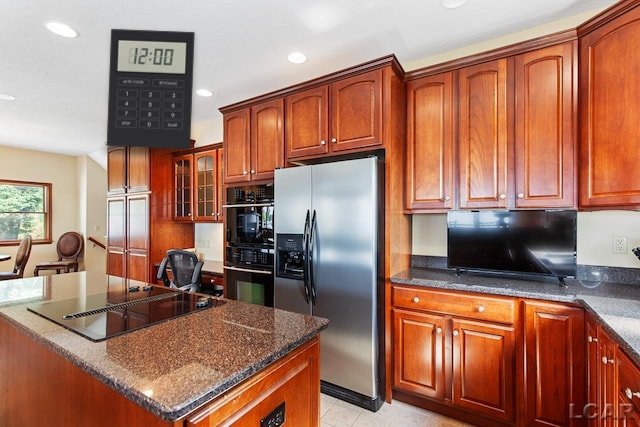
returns 12,00
